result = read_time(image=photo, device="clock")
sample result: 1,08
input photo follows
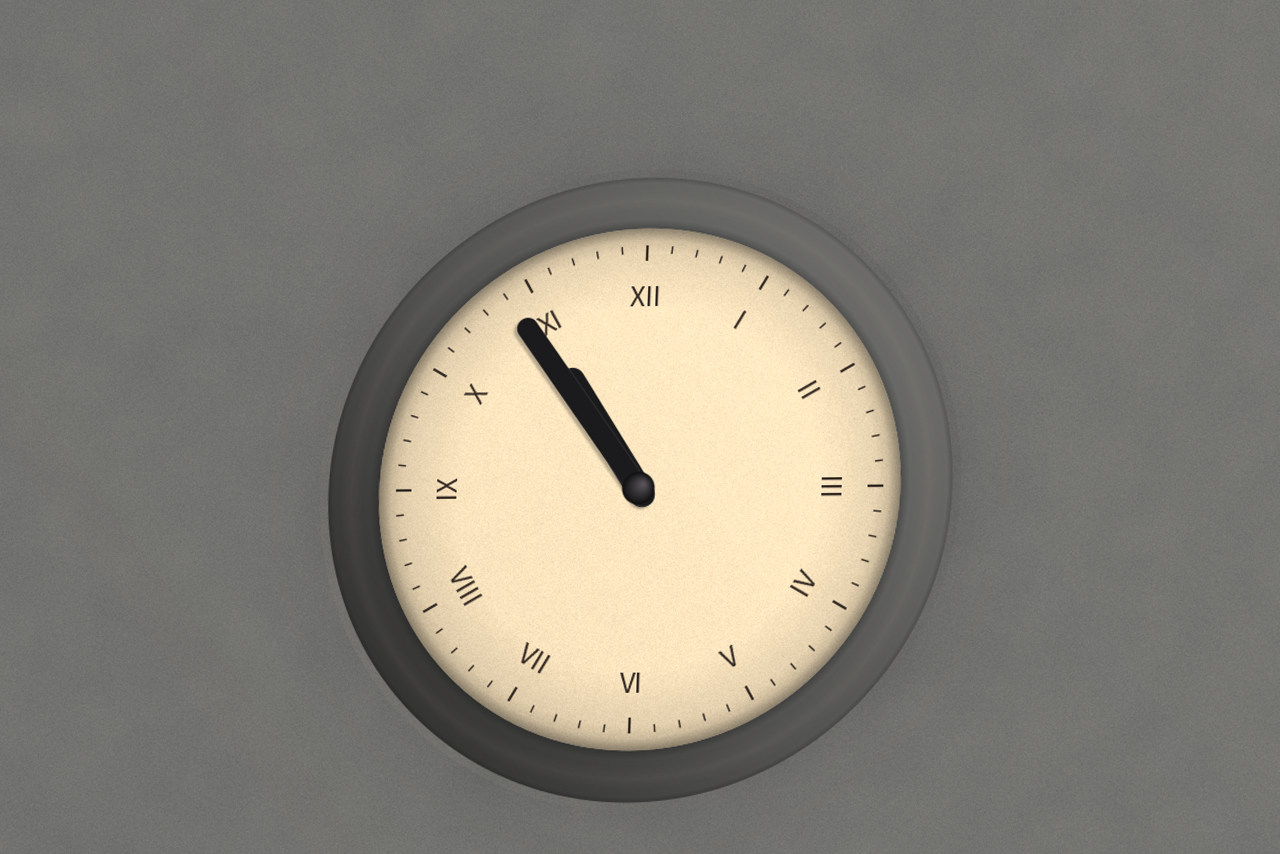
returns 10,54
